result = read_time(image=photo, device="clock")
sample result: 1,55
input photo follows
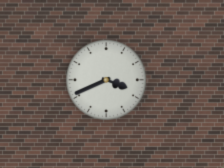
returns 3,41
